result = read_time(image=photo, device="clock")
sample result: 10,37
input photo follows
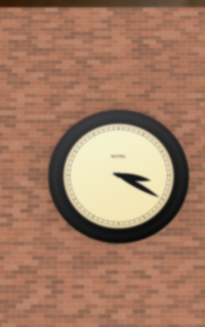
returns 3,20
